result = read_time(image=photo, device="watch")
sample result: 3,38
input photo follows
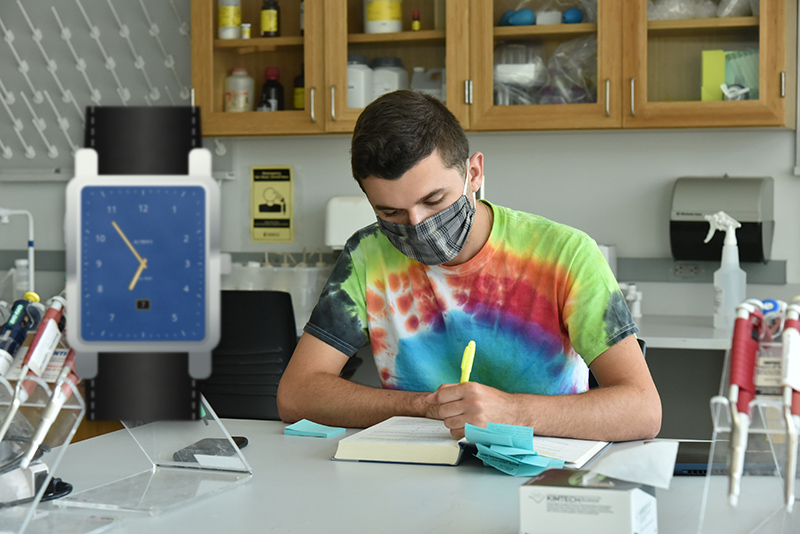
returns 6,54
